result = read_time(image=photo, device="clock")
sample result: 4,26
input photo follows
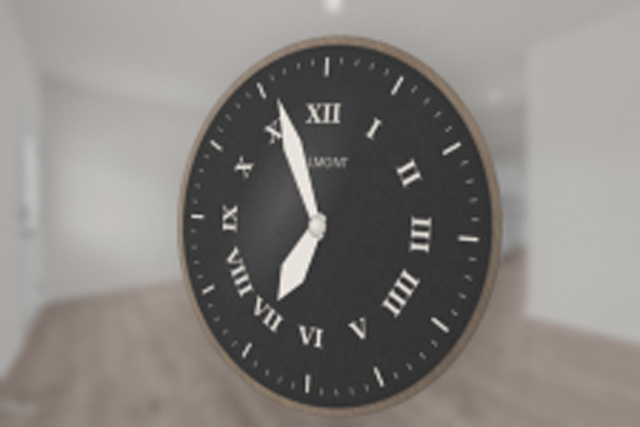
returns 6,56
